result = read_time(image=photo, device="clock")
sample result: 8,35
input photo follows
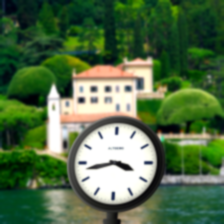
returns 3,43
